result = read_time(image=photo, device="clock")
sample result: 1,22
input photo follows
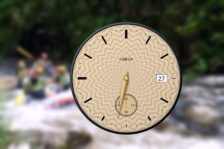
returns 6,32
